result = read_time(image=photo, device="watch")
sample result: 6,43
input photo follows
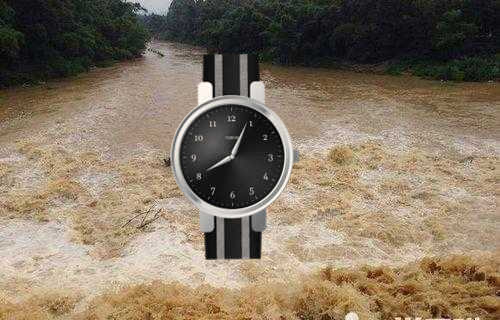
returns 8,04
